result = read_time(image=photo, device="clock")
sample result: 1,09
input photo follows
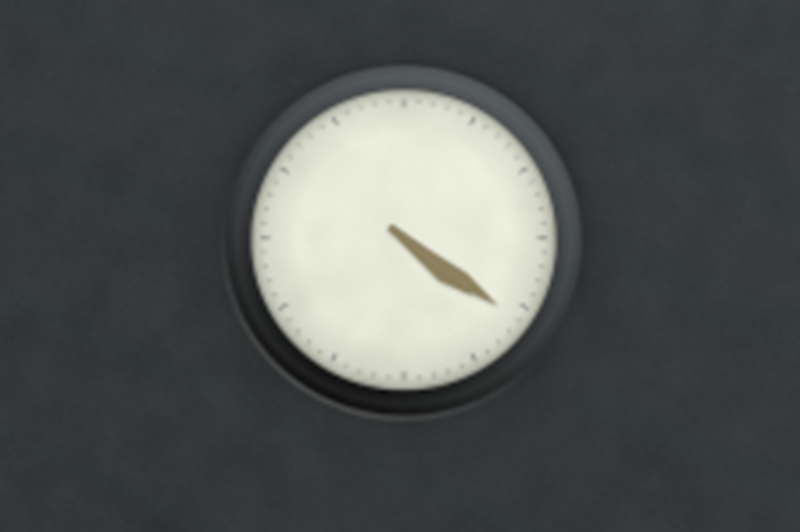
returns 4,21
